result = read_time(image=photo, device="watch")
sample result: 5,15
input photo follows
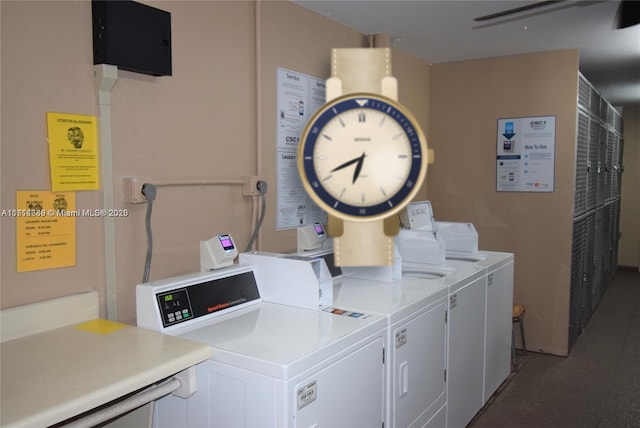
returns 6,41
